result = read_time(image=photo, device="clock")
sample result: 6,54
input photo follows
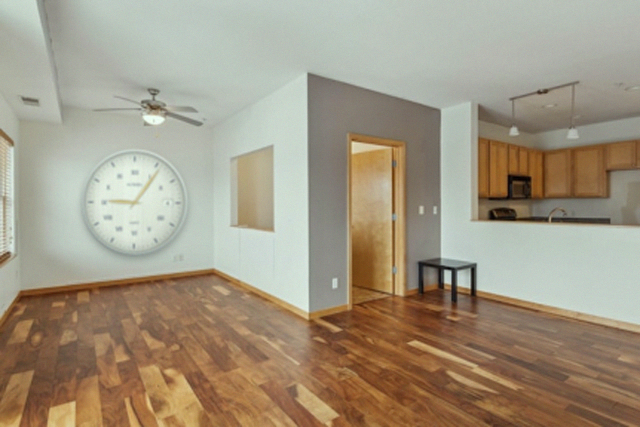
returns 9,06
